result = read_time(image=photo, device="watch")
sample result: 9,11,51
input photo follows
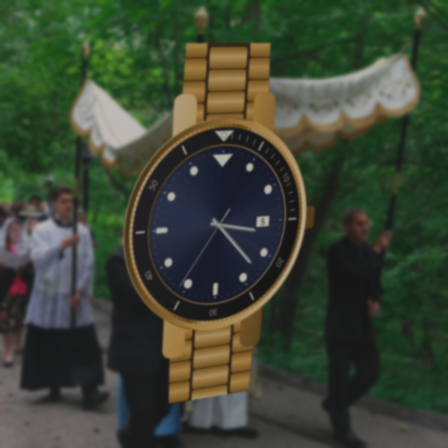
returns 3,22,36
